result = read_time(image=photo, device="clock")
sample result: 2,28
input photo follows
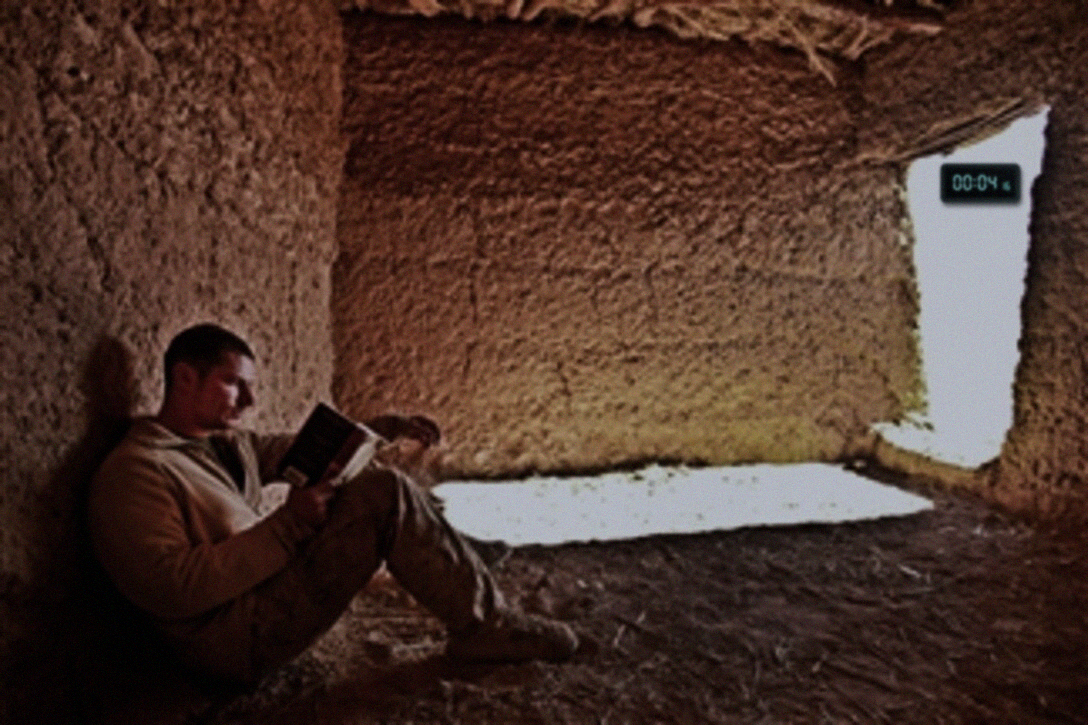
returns 0,04
